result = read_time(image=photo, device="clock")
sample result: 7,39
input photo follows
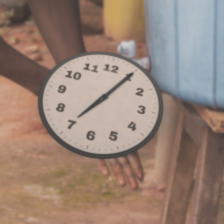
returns 7,05
